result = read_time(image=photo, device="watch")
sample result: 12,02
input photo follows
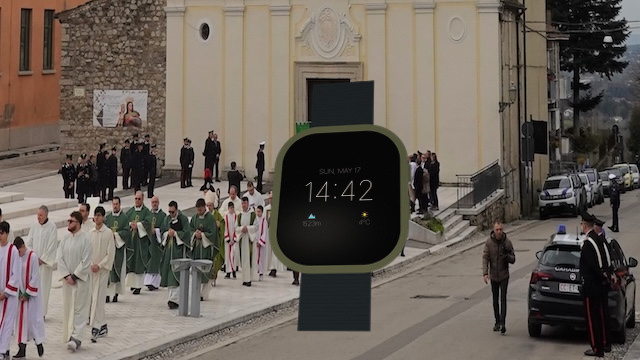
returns 14,42
